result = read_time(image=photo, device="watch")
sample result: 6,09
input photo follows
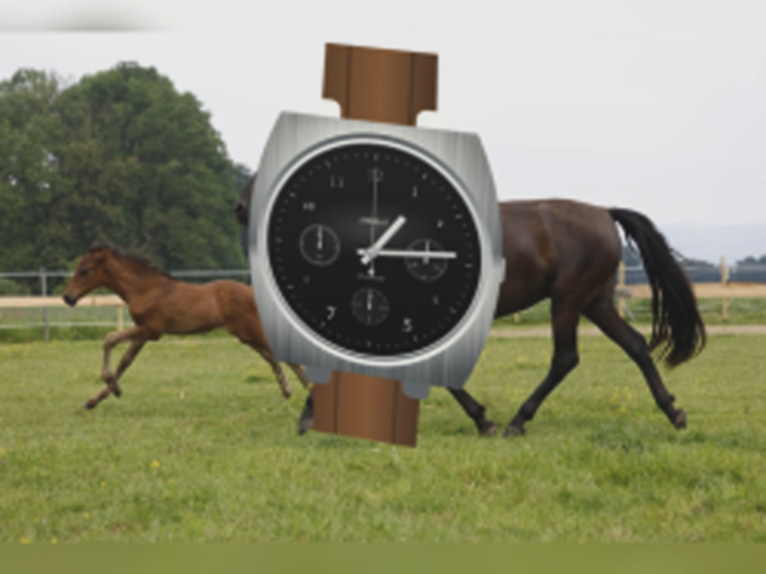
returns 1,14
